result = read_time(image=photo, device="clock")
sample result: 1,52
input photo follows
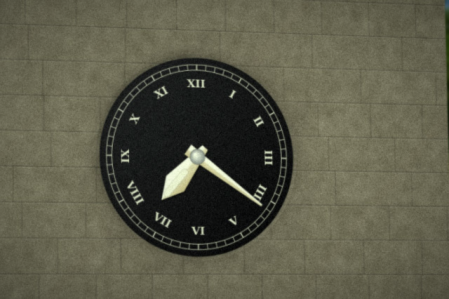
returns 7,21
